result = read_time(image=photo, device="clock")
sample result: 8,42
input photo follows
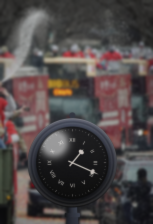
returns 1,19
